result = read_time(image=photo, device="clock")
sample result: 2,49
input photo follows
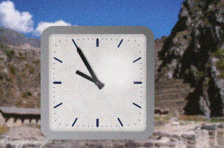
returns 9,55
